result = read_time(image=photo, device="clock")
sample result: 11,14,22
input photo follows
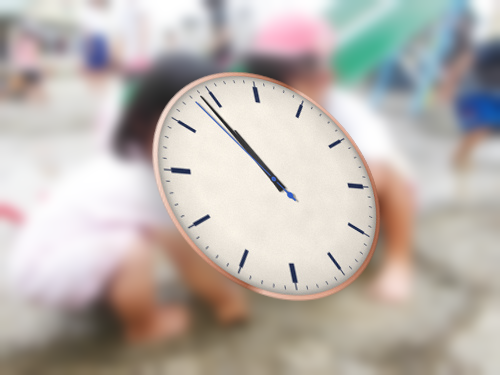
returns 10,53,53
